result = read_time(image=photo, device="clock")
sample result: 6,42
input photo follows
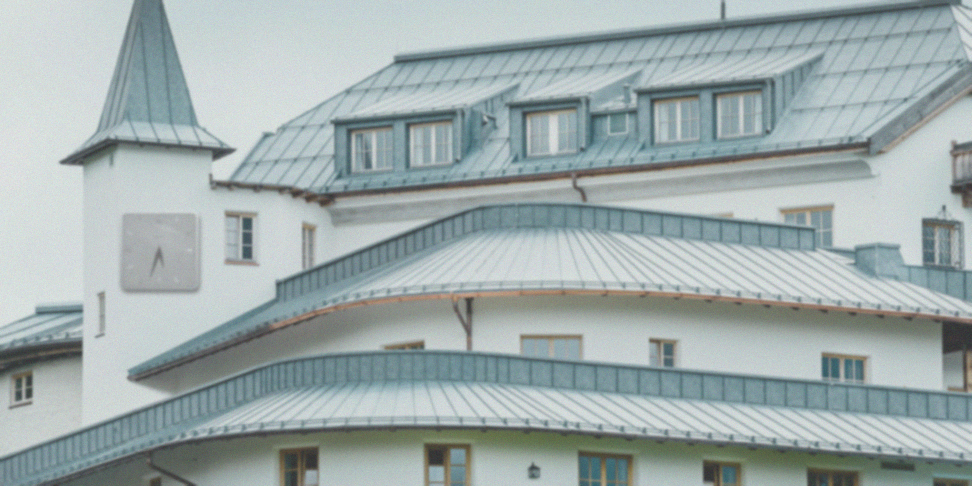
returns 5,33
